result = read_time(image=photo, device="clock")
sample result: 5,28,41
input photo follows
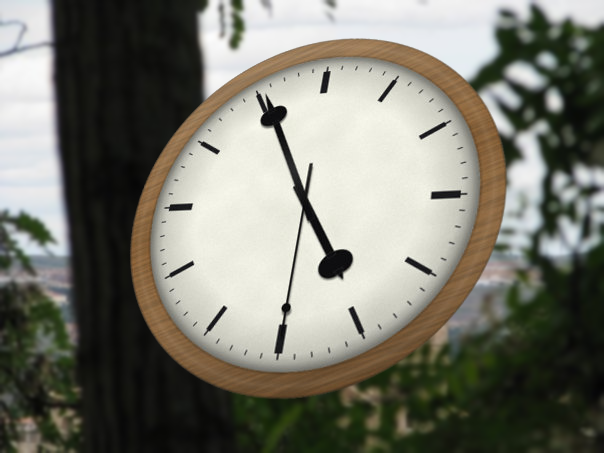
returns 4,55,30
